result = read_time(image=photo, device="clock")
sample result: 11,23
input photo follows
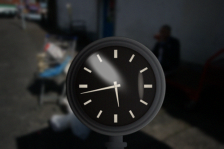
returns 5,43
